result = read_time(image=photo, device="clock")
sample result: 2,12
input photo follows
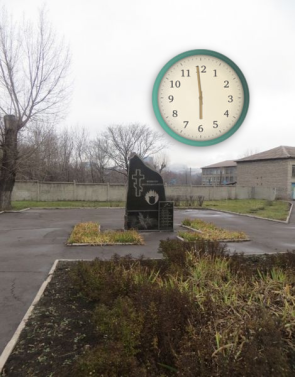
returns 5,59
